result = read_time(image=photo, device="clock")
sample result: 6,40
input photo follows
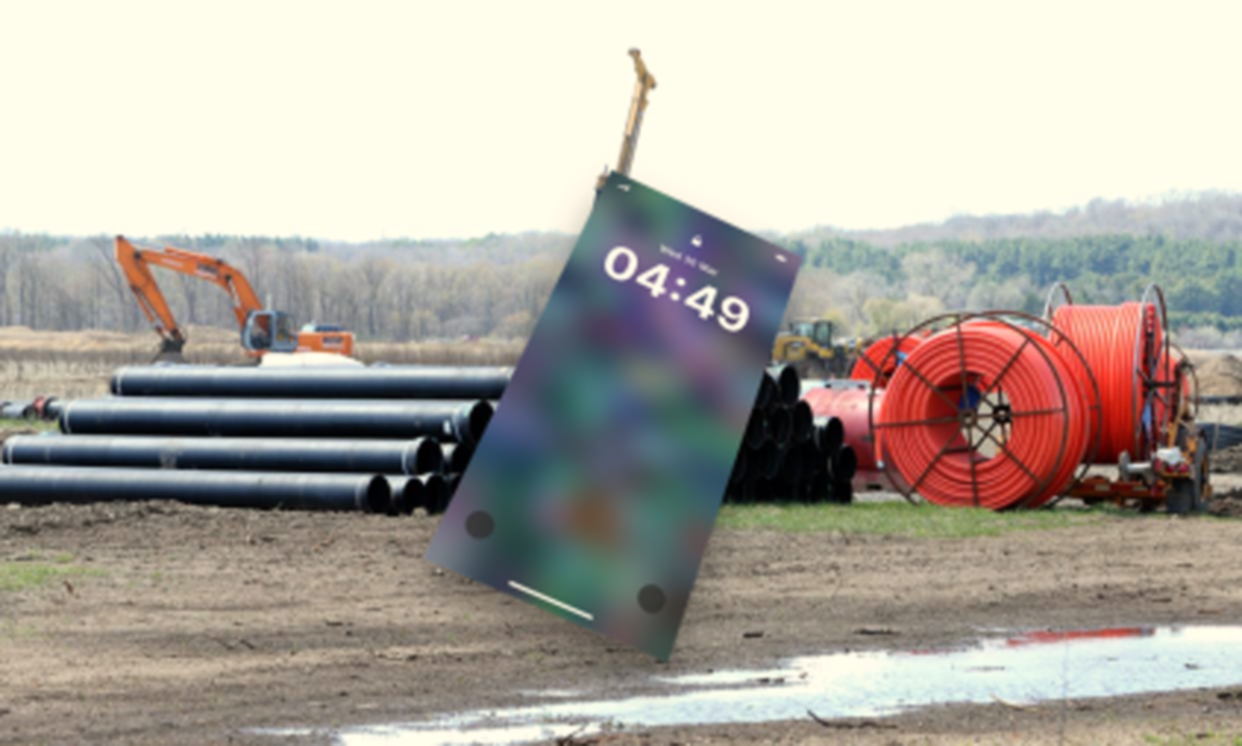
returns 4,49
